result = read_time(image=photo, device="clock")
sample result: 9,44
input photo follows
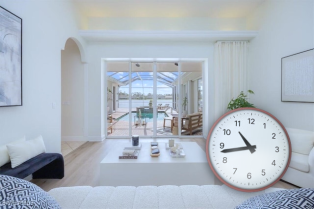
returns 10,43
